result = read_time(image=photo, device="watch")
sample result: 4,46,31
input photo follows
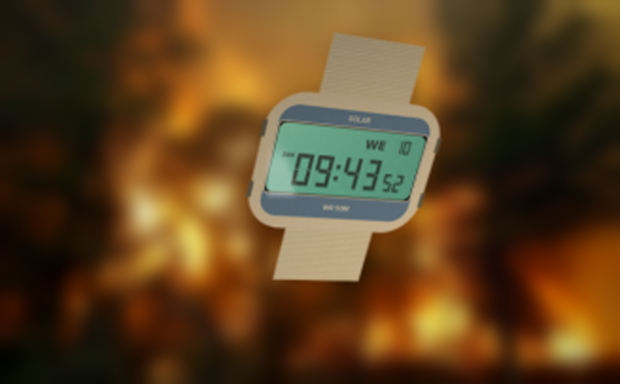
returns 9,43,52
